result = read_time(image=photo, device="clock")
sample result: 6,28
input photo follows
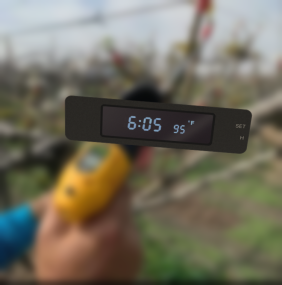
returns 6,05
